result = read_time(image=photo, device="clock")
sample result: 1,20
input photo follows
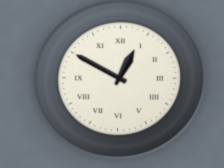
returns 12,50
